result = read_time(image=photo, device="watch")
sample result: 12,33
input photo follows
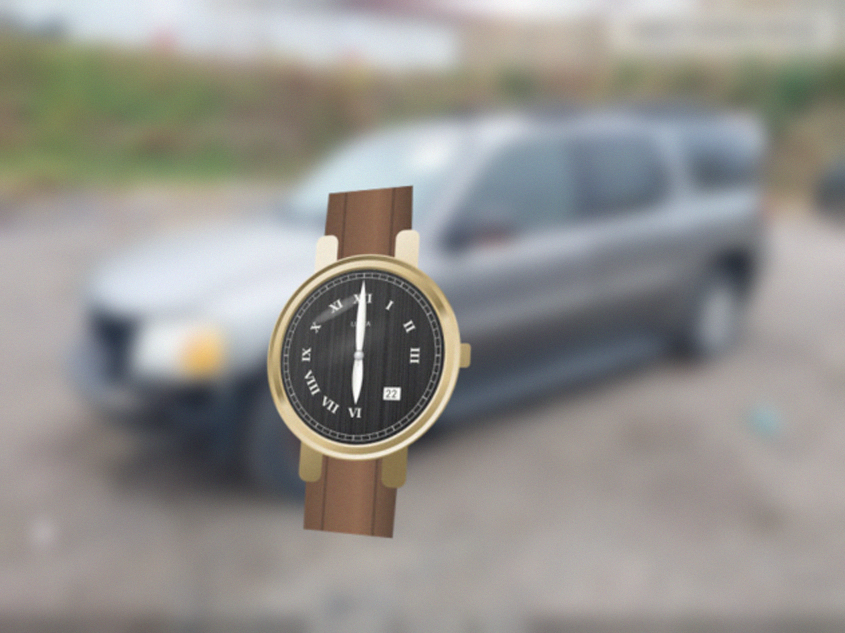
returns 6,00
